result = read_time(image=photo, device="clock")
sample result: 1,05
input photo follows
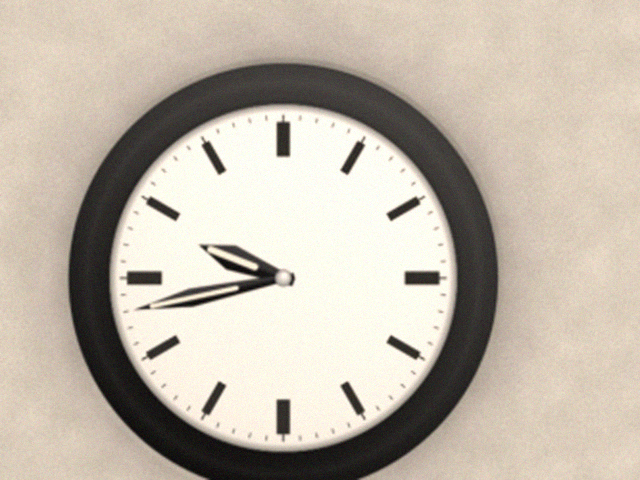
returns 9,43
